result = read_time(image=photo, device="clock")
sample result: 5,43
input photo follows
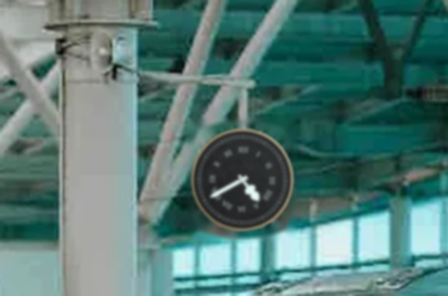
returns 4,40
